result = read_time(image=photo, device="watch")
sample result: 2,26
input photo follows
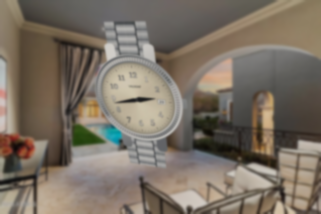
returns 2,43
